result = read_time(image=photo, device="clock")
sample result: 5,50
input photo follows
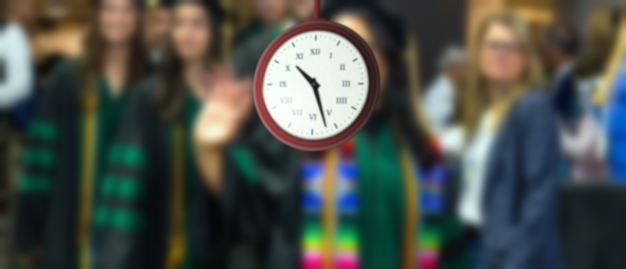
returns 10,27
